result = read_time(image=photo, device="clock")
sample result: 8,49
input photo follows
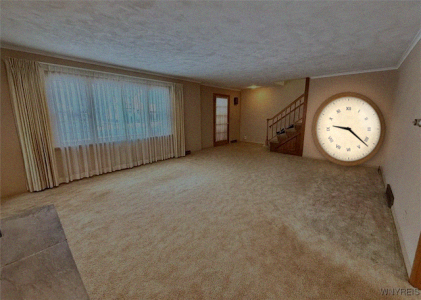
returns 9,22
